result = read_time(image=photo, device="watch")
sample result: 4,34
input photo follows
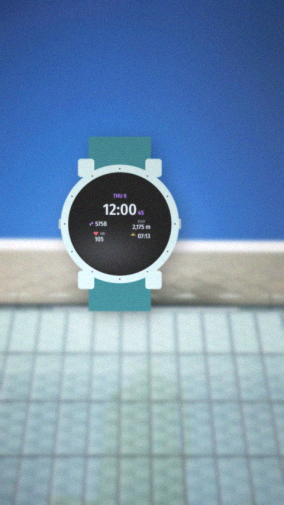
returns 12,00
